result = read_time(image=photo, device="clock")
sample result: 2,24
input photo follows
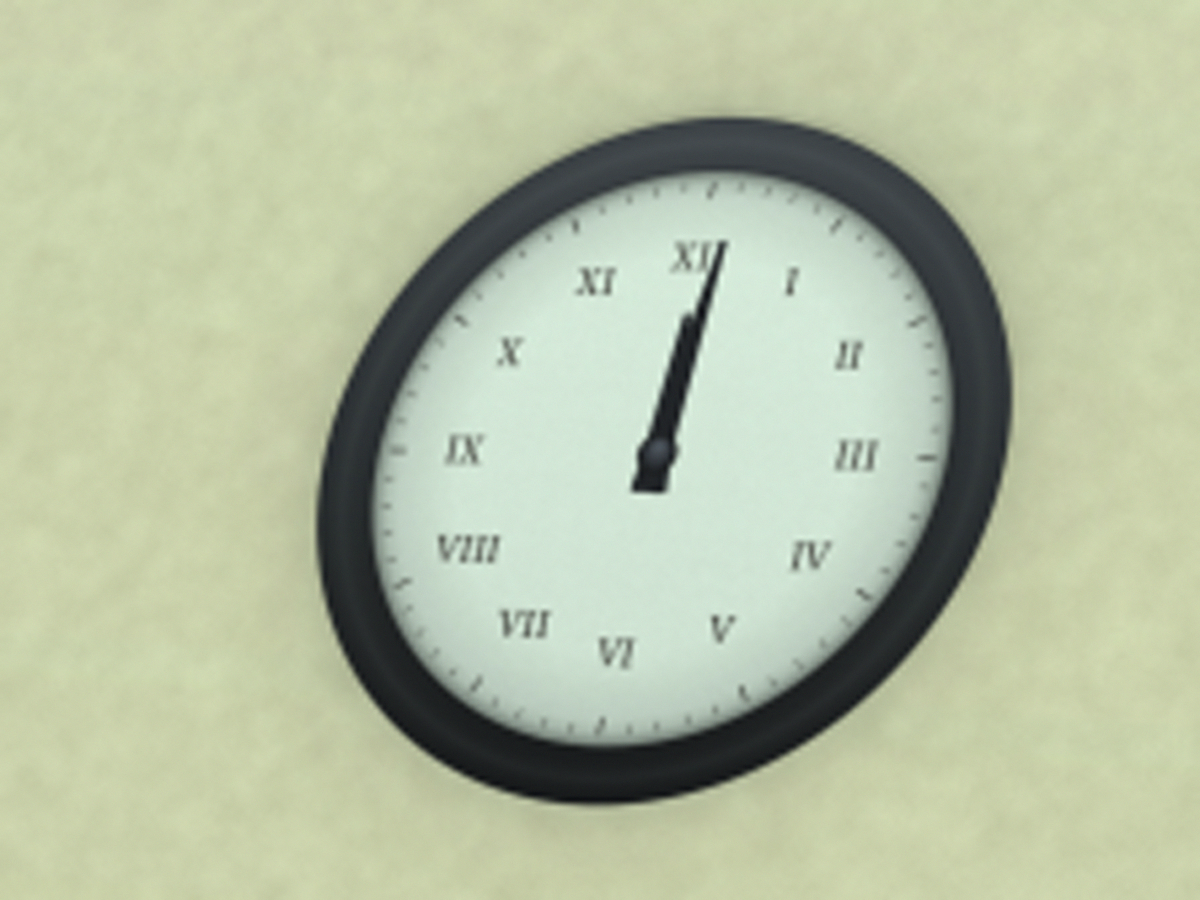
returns 12,01
